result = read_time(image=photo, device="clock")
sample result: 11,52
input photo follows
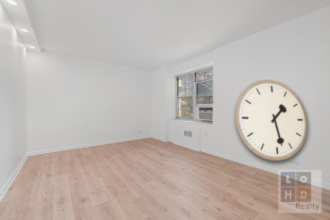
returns 1,28
